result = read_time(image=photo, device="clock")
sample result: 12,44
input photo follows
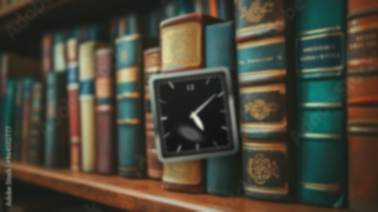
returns 5,09
